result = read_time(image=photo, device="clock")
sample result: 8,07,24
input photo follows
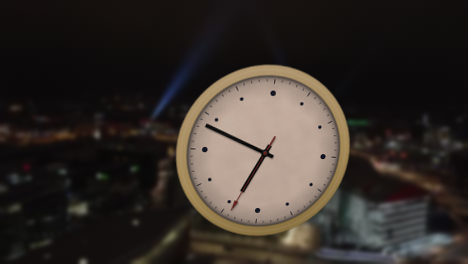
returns 6,48,34
